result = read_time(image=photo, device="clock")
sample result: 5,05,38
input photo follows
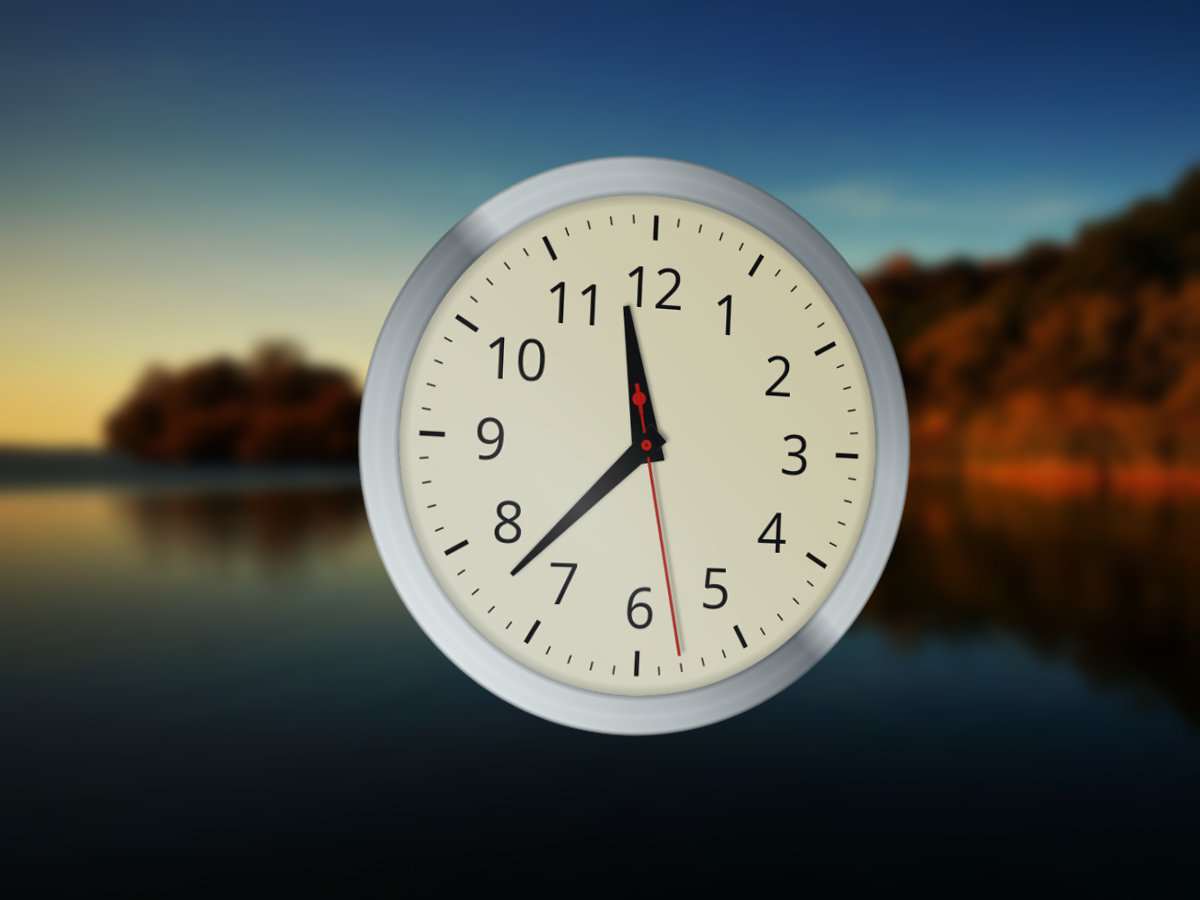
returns 11,37,28
